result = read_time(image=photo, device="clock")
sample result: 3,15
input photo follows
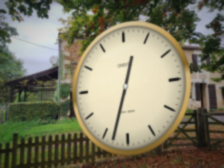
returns 12,33
